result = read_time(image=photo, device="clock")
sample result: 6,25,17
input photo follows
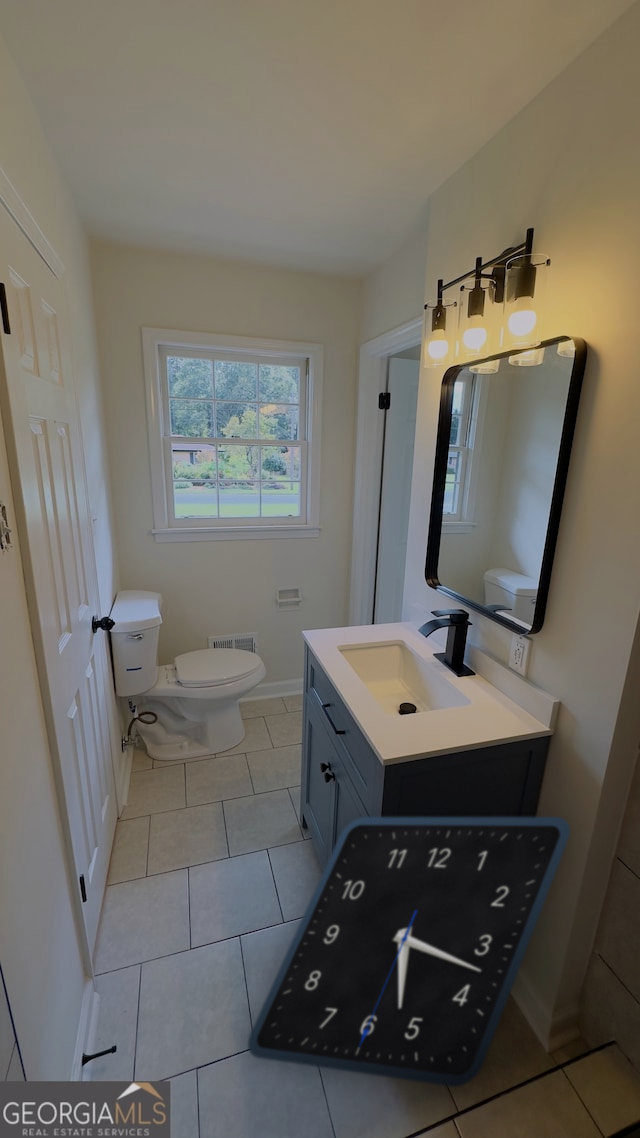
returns 5,17,30
